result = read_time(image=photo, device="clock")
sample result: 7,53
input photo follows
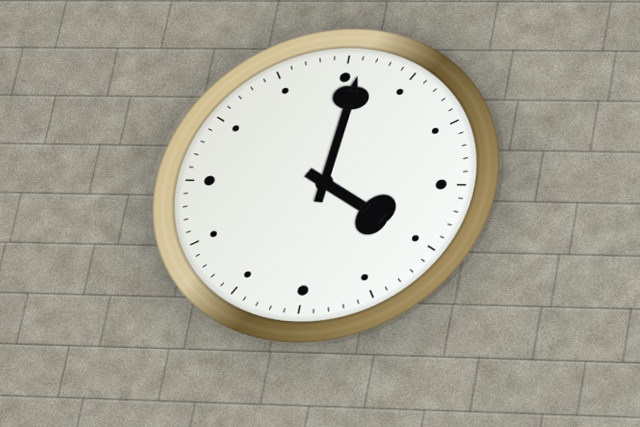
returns 4,01
